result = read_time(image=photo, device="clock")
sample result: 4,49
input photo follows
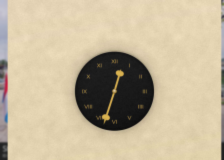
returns 12,33
